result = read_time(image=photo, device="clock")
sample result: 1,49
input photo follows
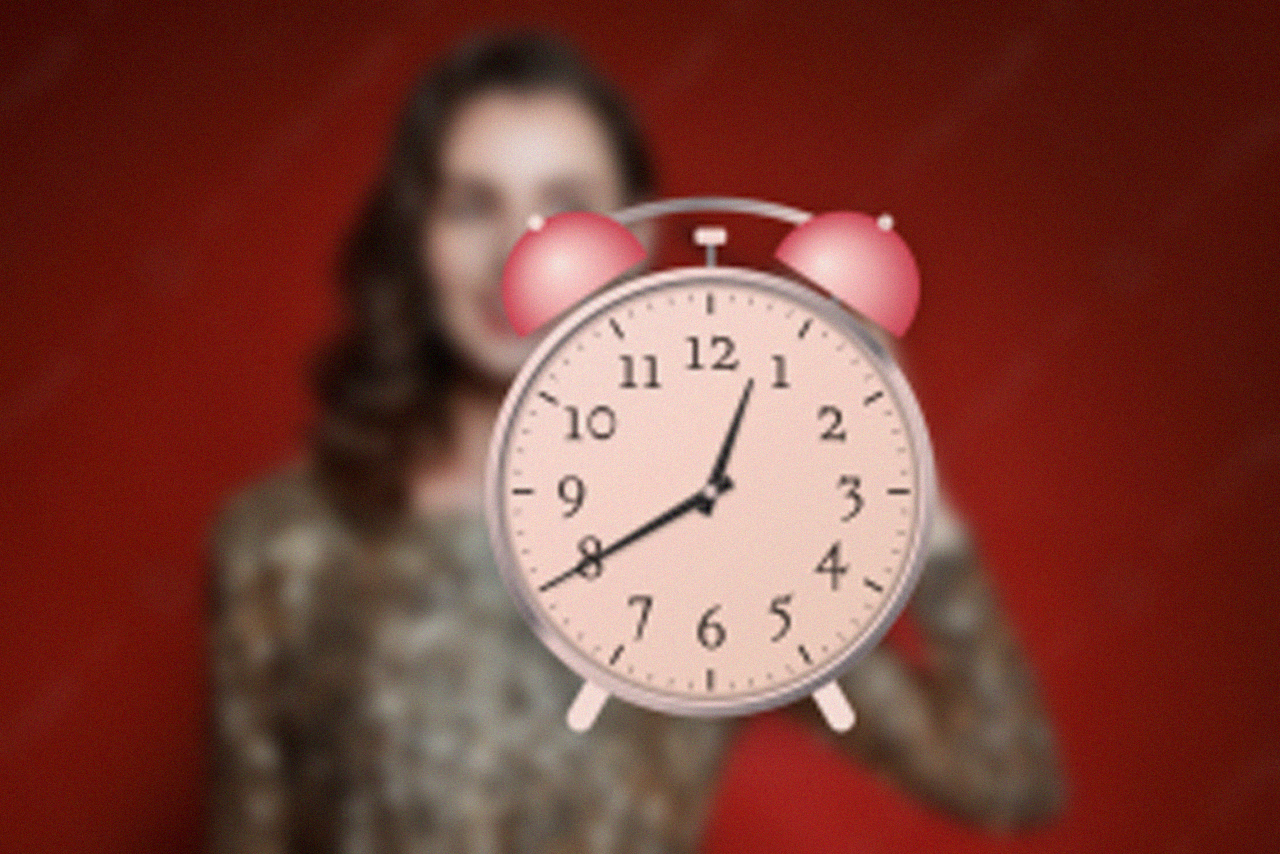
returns 12,40
